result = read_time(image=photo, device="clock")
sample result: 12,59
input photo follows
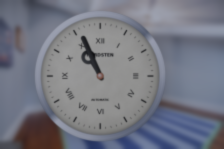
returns 10,56
